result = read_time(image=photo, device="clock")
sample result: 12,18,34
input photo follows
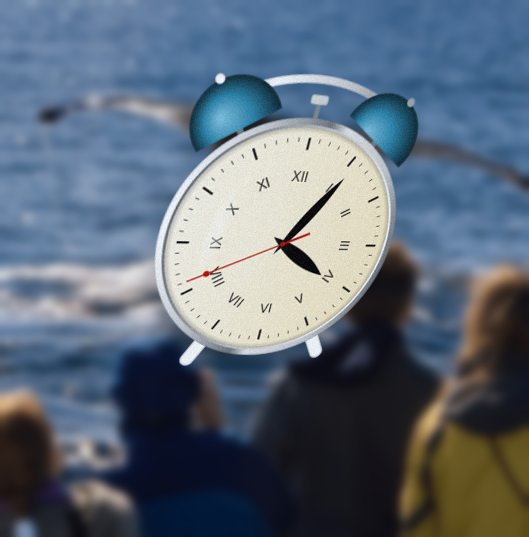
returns 4,05,41
